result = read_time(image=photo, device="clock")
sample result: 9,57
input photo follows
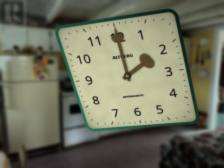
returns 2,00
